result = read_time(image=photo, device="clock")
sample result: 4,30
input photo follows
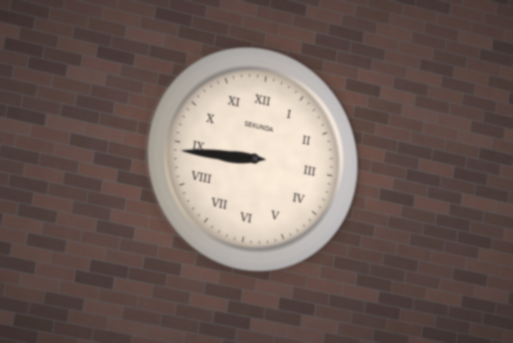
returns 8,44
